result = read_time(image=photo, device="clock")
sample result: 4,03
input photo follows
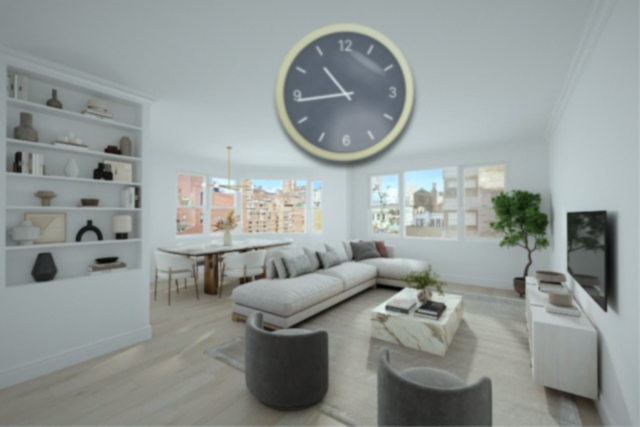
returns 10,44
